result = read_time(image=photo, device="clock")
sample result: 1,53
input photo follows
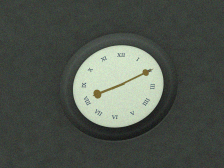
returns 8,10
